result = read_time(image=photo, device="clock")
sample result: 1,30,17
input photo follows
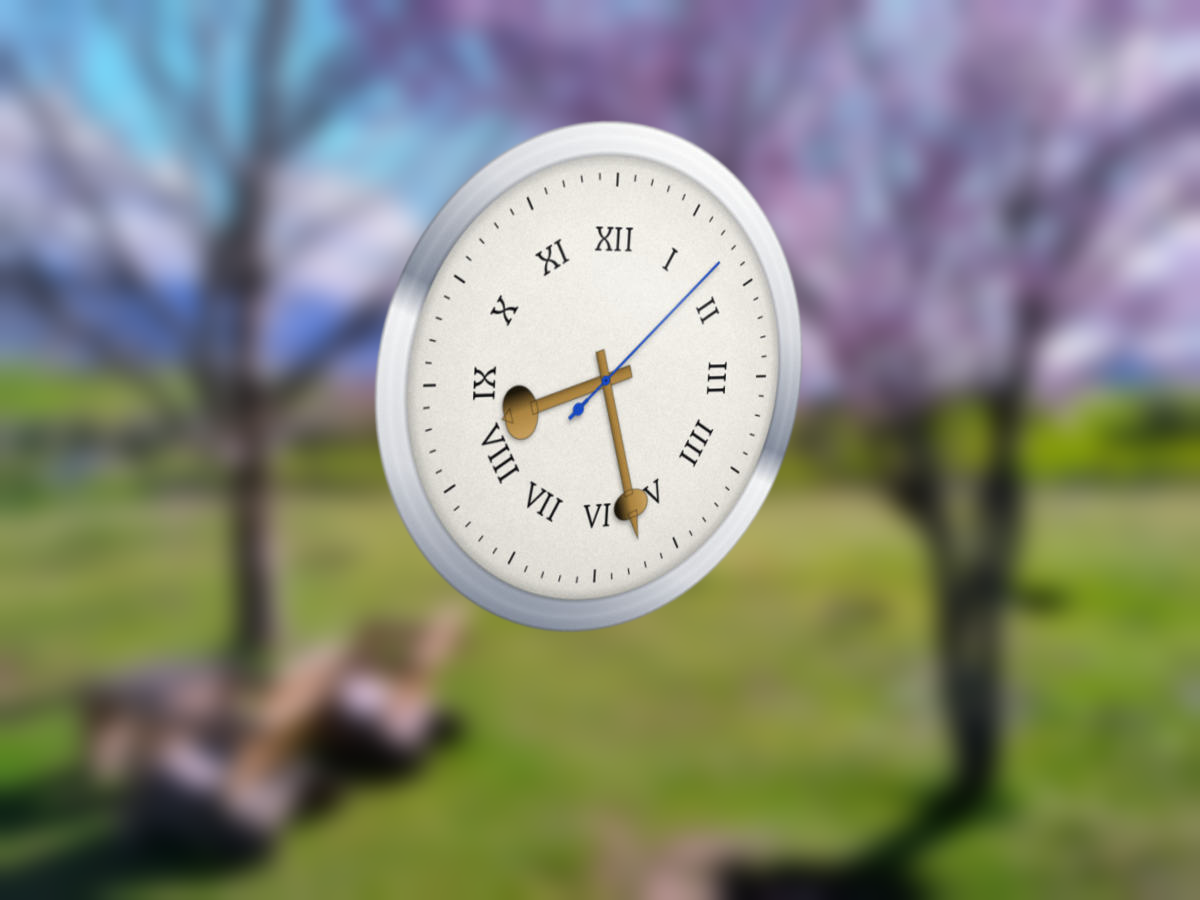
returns 8,27,08
